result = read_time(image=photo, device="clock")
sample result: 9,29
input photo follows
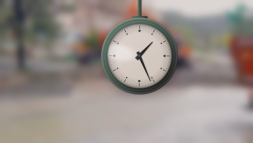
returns 1,26
